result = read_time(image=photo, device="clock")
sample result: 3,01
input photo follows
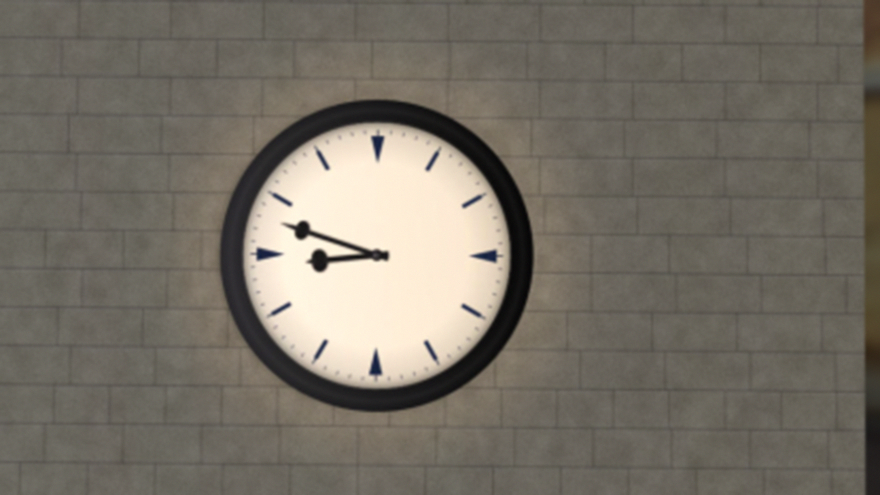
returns 8,48
